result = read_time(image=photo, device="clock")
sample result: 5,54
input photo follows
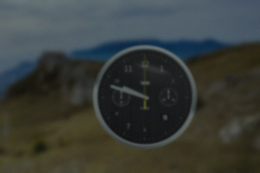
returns 9,48
